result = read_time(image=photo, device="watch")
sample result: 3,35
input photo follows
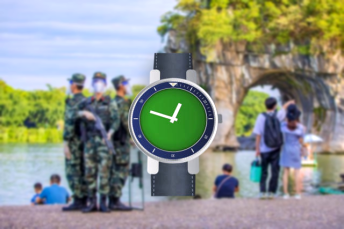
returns 12,48
